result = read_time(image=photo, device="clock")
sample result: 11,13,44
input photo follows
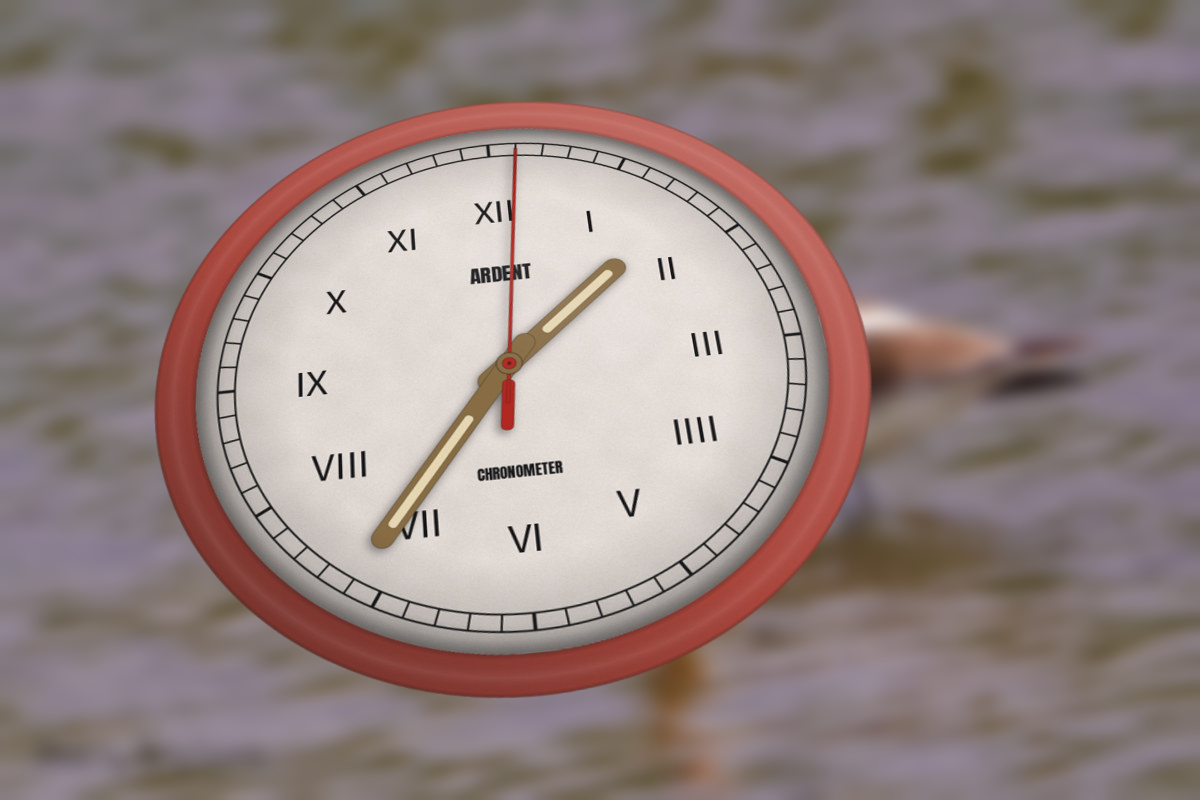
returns 1,36,01
